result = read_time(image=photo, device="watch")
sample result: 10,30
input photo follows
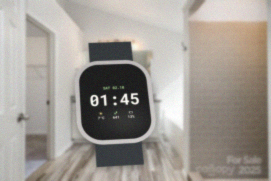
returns 1,45
